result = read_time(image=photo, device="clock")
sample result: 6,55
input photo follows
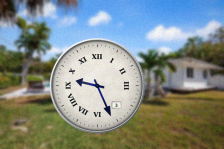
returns 9,26
